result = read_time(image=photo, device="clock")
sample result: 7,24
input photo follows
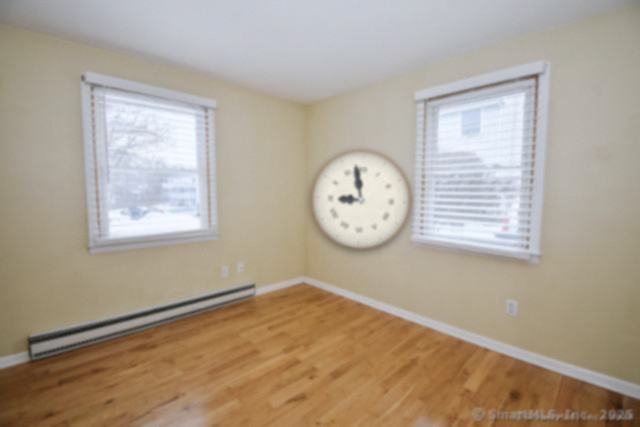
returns 8,58
